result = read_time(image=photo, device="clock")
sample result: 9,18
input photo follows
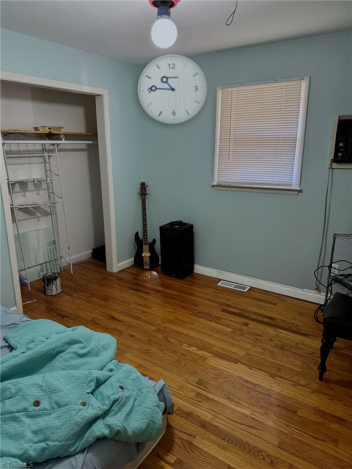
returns 10,46
